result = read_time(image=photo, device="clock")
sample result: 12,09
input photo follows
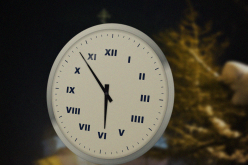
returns 5,53
